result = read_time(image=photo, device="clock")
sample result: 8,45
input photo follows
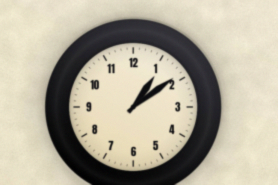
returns 1,09
